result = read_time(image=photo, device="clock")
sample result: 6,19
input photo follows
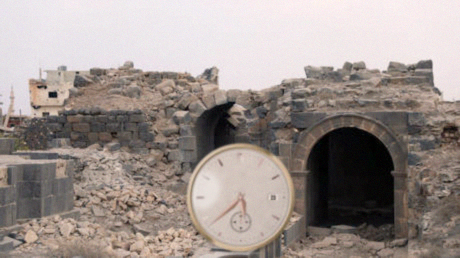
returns 5,38
